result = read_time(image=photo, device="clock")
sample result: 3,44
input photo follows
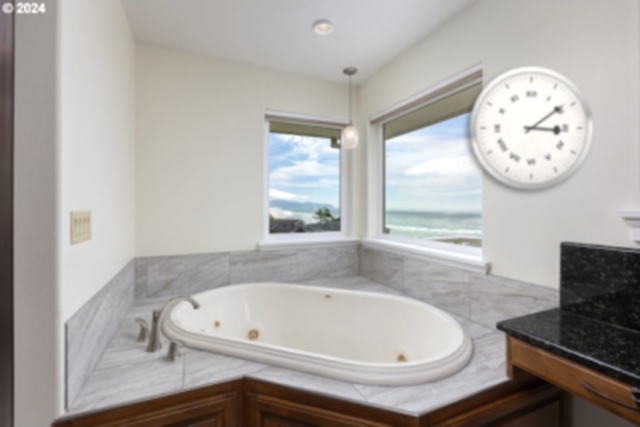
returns 3,09
